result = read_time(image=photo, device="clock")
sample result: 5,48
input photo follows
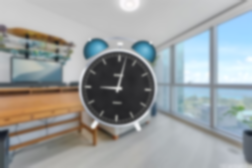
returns 9,02
